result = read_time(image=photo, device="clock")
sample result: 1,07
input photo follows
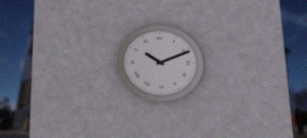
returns 10,11
